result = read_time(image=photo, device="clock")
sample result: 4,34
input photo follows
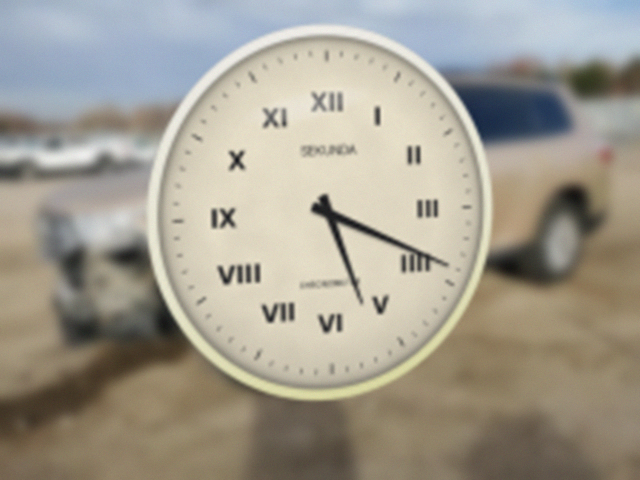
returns 5,19
